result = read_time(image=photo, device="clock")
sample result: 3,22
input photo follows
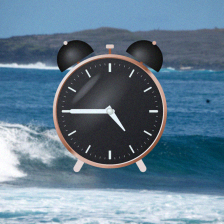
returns 4,45
